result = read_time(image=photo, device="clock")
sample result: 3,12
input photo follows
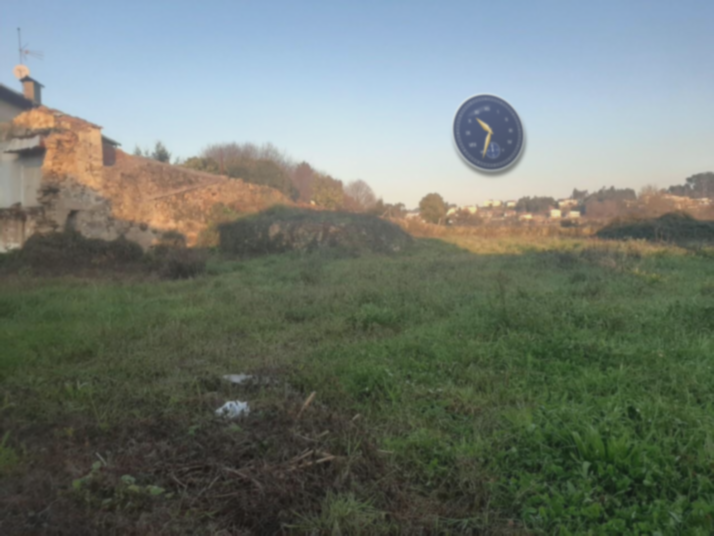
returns 10,34
